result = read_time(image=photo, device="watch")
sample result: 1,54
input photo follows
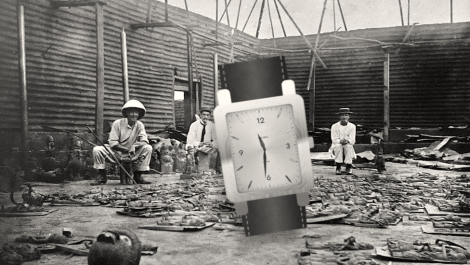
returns 11,31
